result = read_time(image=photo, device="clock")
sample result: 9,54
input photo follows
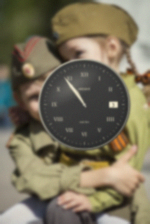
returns 10,54
